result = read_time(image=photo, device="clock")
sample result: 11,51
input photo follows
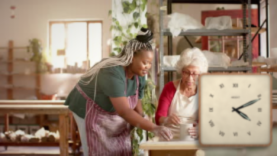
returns 4,11
